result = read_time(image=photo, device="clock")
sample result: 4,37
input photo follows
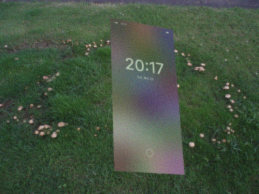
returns 20,17
